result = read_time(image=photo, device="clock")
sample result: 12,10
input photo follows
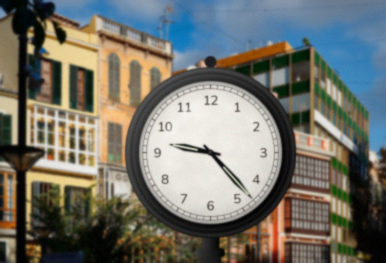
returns 9,23
